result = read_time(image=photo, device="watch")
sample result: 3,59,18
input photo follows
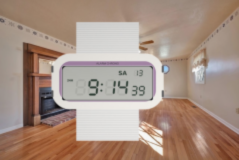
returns 9,14,39
